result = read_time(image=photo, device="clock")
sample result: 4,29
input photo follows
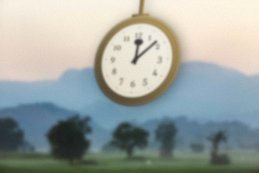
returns 12,08
